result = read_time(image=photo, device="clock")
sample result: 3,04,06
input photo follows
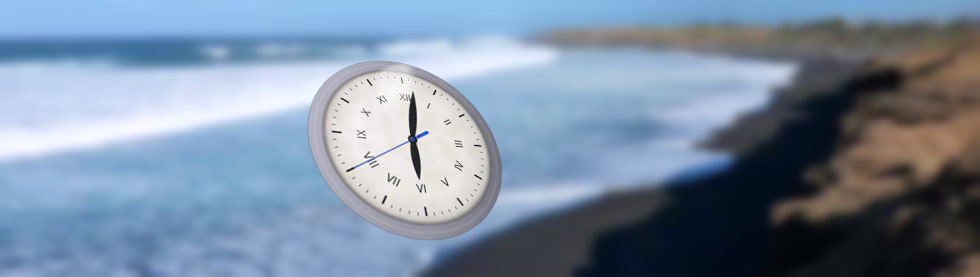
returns 6,01,40
